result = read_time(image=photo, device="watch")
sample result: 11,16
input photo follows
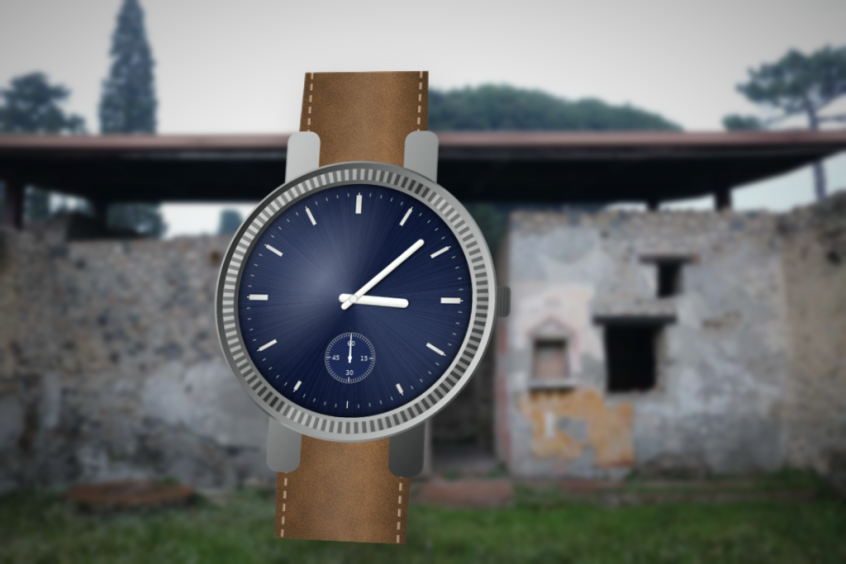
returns 3,08
